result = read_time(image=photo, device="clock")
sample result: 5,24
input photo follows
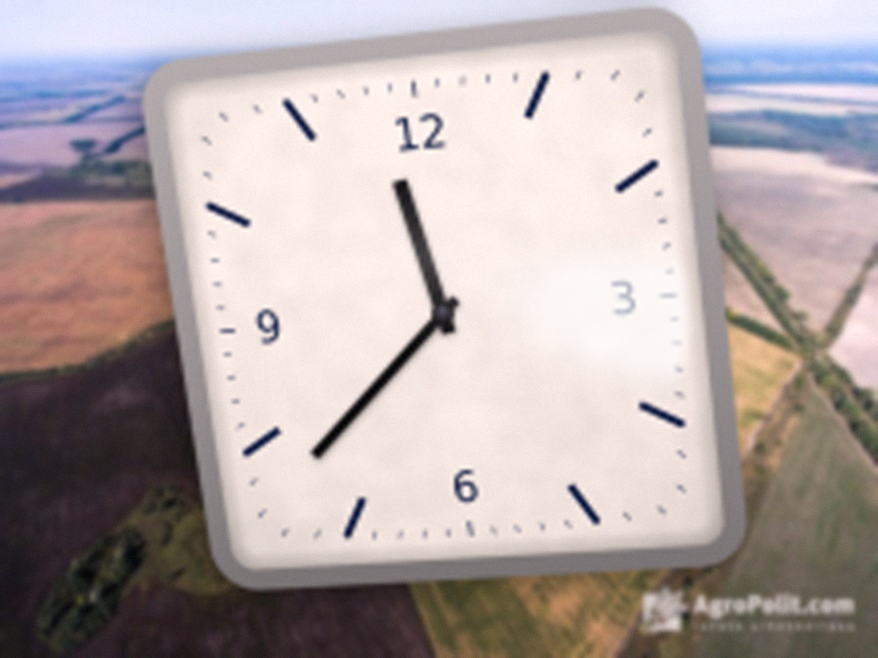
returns 11,38
